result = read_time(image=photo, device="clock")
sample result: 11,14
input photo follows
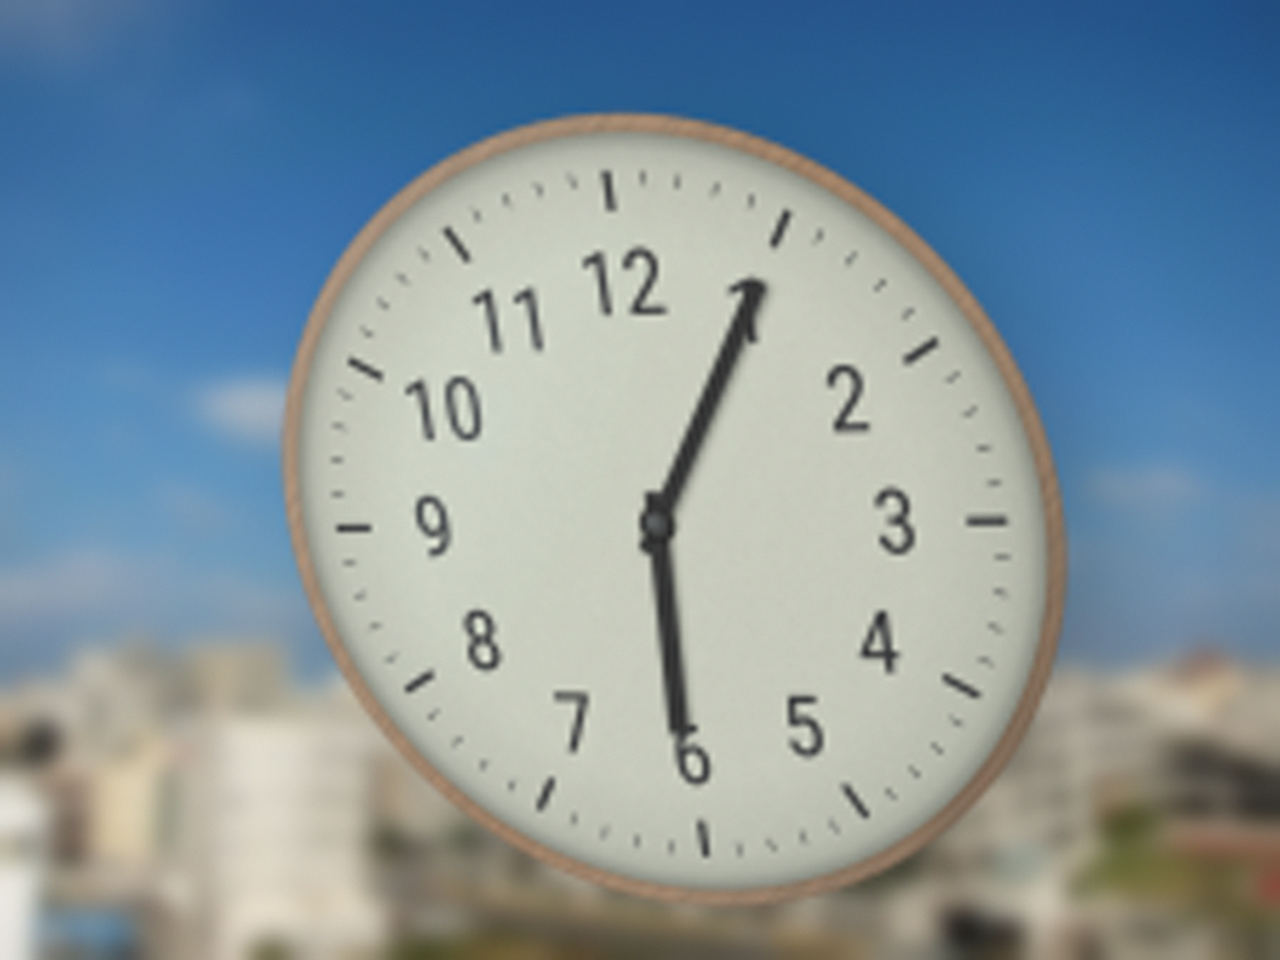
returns 6,05
